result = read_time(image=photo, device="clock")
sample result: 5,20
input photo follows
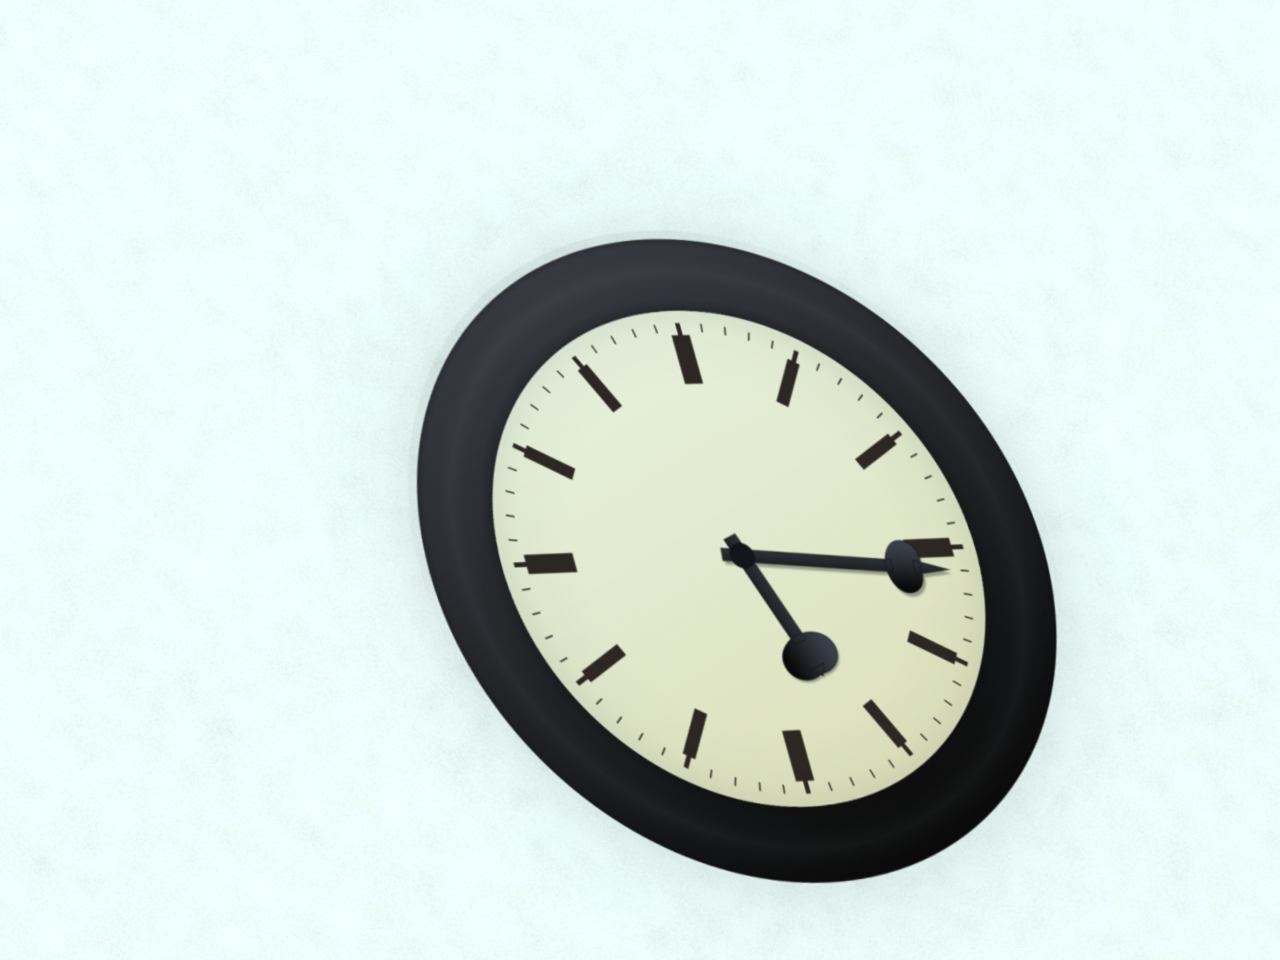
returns 5,16
